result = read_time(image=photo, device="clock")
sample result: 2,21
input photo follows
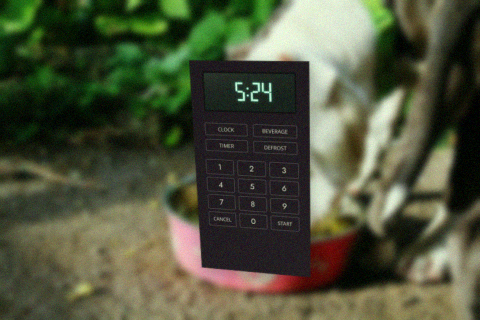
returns 5,24
